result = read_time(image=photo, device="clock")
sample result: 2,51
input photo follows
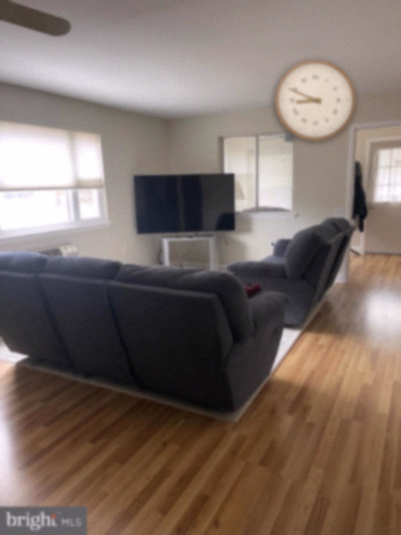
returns 8,49
